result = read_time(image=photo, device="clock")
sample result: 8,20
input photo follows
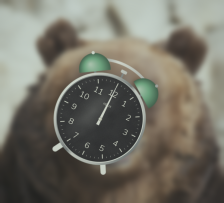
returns 12,00
